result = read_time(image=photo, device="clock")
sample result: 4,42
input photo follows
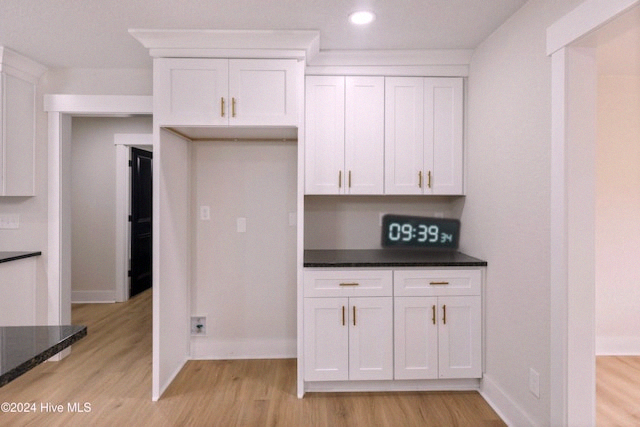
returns 9,39
